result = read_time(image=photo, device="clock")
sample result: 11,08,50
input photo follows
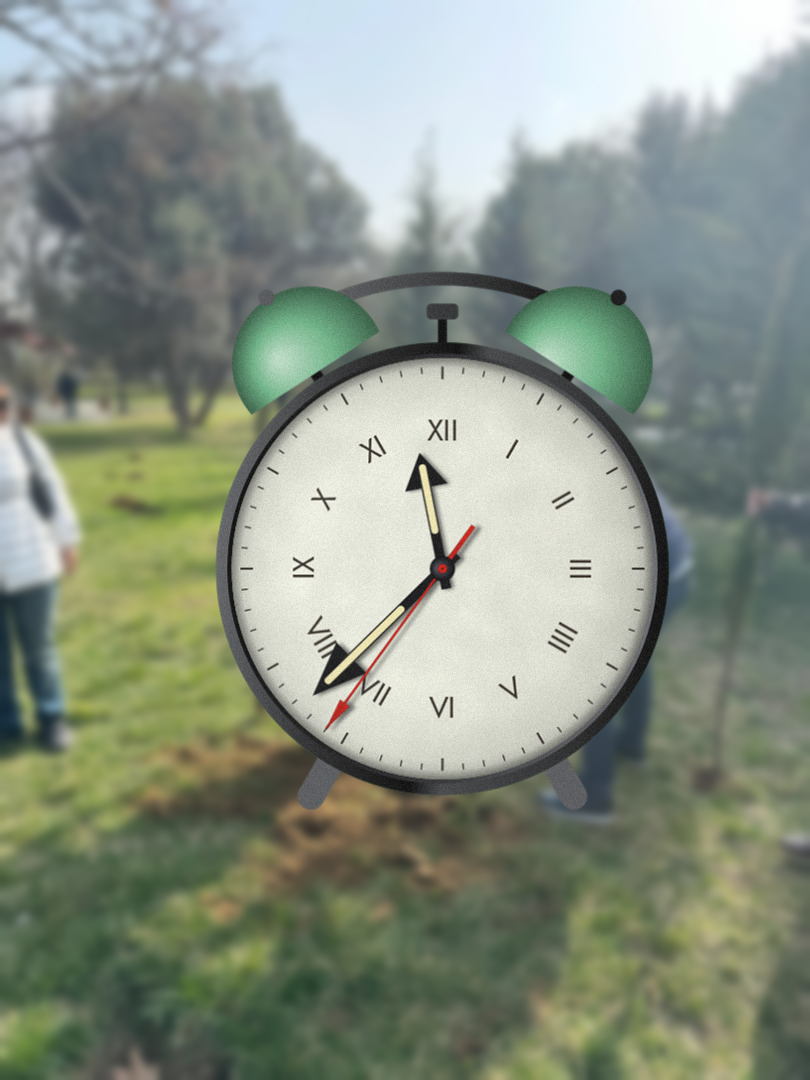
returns 11,37,36
